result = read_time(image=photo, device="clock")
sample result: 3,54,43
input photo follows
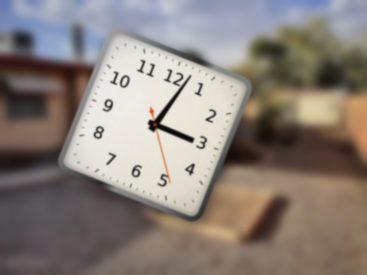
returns 3,02,24
